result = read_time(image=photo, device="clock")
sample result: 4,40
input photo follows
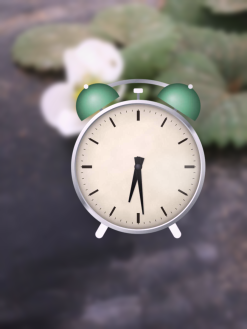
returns 6,29
